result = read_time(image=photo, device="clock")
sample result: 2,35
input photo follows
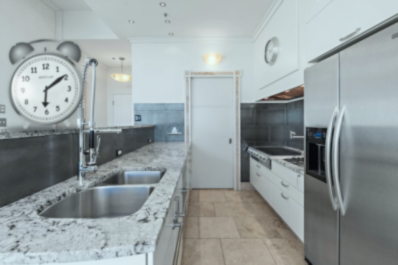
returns 6,09
